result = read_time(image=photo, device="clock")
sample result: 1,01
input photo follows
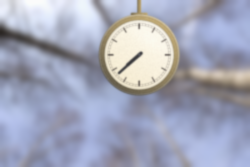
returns 7,38
